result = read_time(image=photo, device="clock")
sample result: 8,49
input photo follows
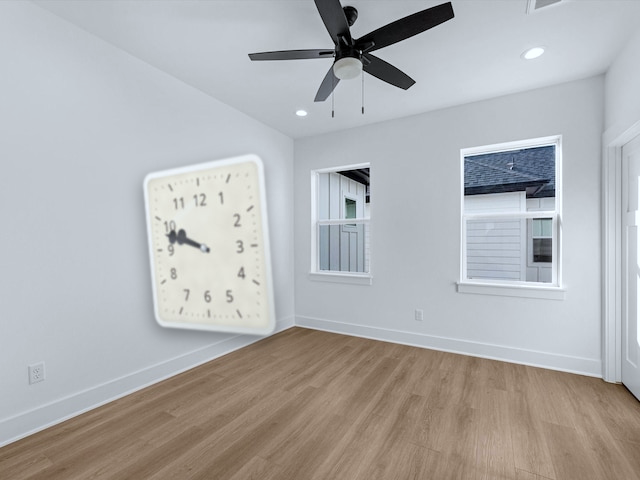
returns 9,48
